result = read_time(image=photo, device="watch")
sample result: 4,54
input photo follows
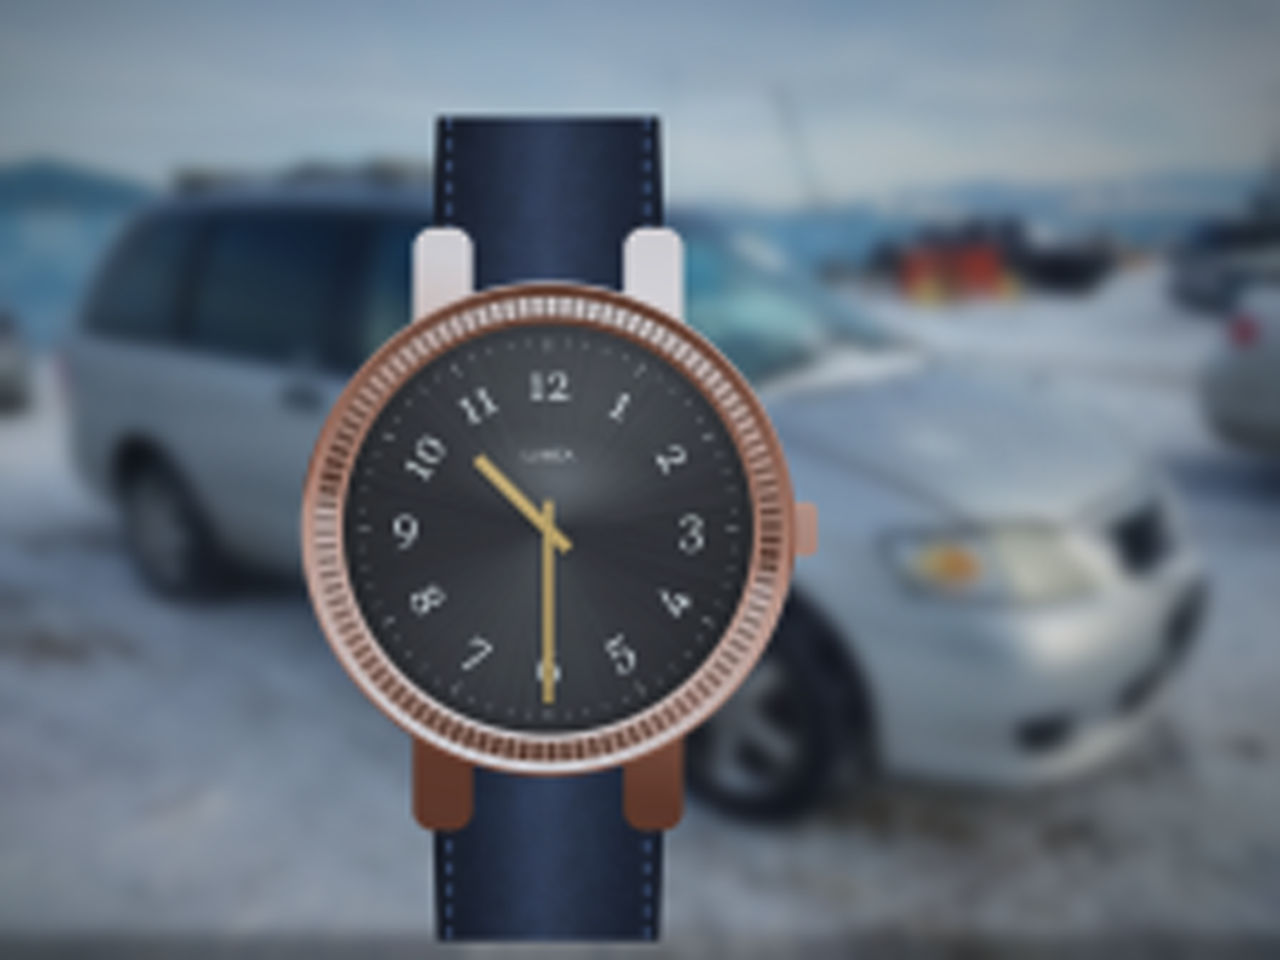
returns 10,30
